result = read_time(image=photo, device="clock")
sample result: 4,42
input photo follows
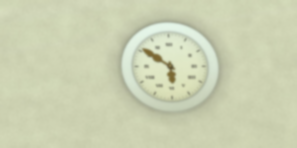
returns 5,51
